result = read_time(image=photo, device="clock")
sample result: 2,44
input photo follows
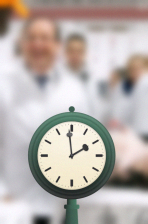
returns 1,59
